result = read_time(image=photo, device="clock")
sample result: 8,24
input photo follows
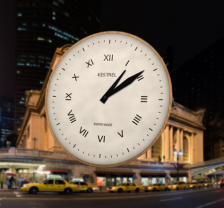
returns 1,09
